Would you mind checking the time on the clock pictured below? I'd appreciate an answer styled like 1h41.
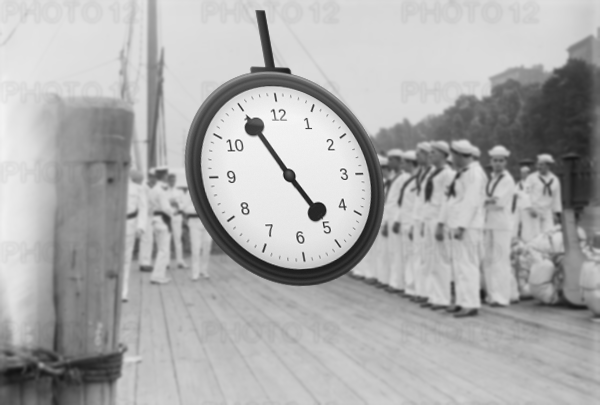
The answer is 4h55
